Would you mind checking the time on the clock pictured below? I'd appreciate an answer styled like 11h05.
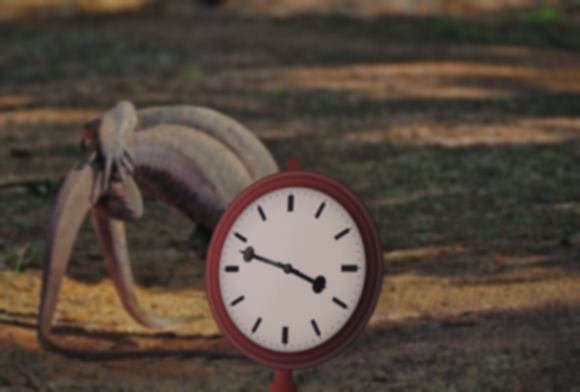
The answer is 3h48
